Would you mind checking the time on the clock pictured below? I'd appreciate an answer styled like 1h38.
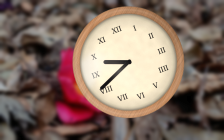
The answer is 9h41
